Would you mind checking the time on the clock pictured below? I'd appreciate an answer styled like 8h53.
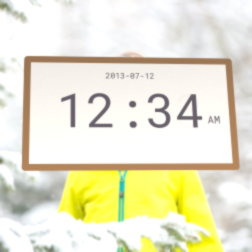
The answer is 12h34
